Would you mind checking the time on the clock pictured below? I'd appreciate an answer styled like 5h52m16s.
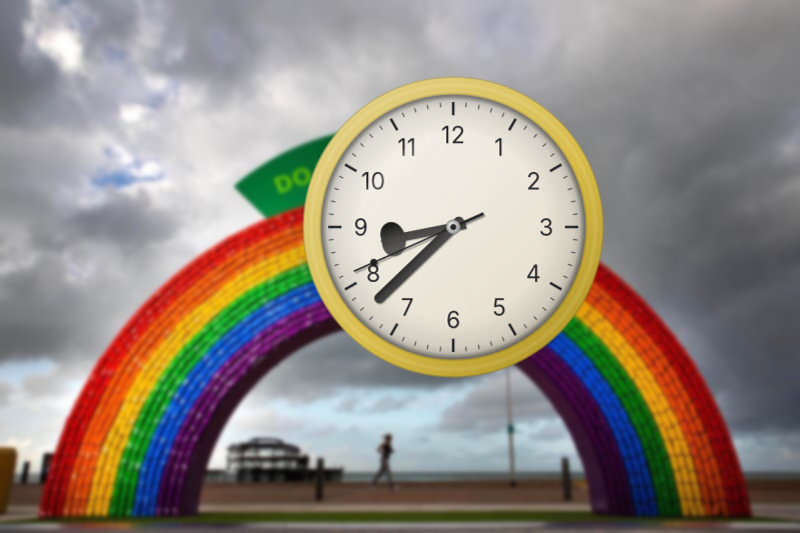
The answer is 8h37m41s
